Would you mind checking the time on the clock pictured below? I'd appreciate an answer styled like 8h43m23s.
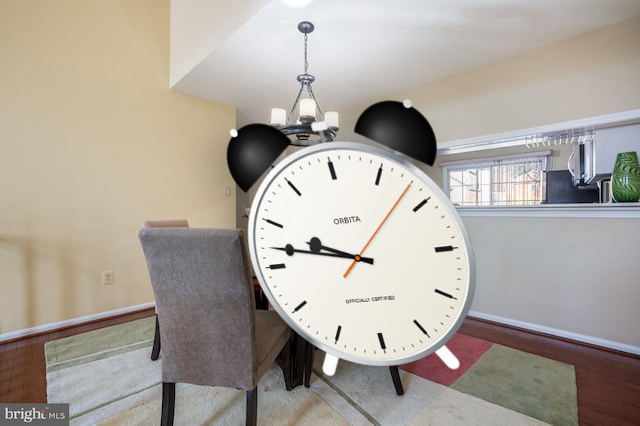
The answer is 9h47m08s
